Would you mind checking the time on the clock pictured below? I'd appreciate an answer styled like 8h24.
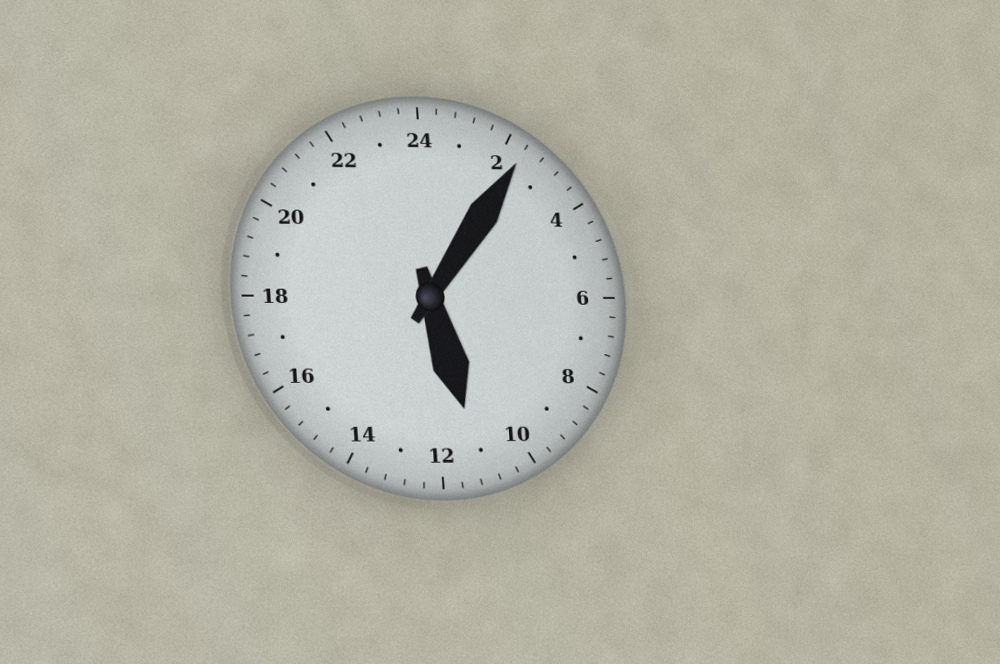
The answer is 11h06
